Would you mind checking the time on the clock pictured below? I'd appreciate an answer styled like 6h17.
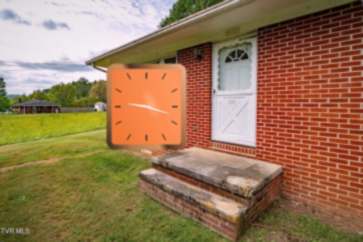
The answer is 9h18
